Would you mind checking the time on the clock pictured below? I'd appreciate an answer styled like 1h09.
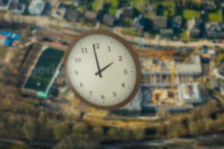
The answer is 1h59
